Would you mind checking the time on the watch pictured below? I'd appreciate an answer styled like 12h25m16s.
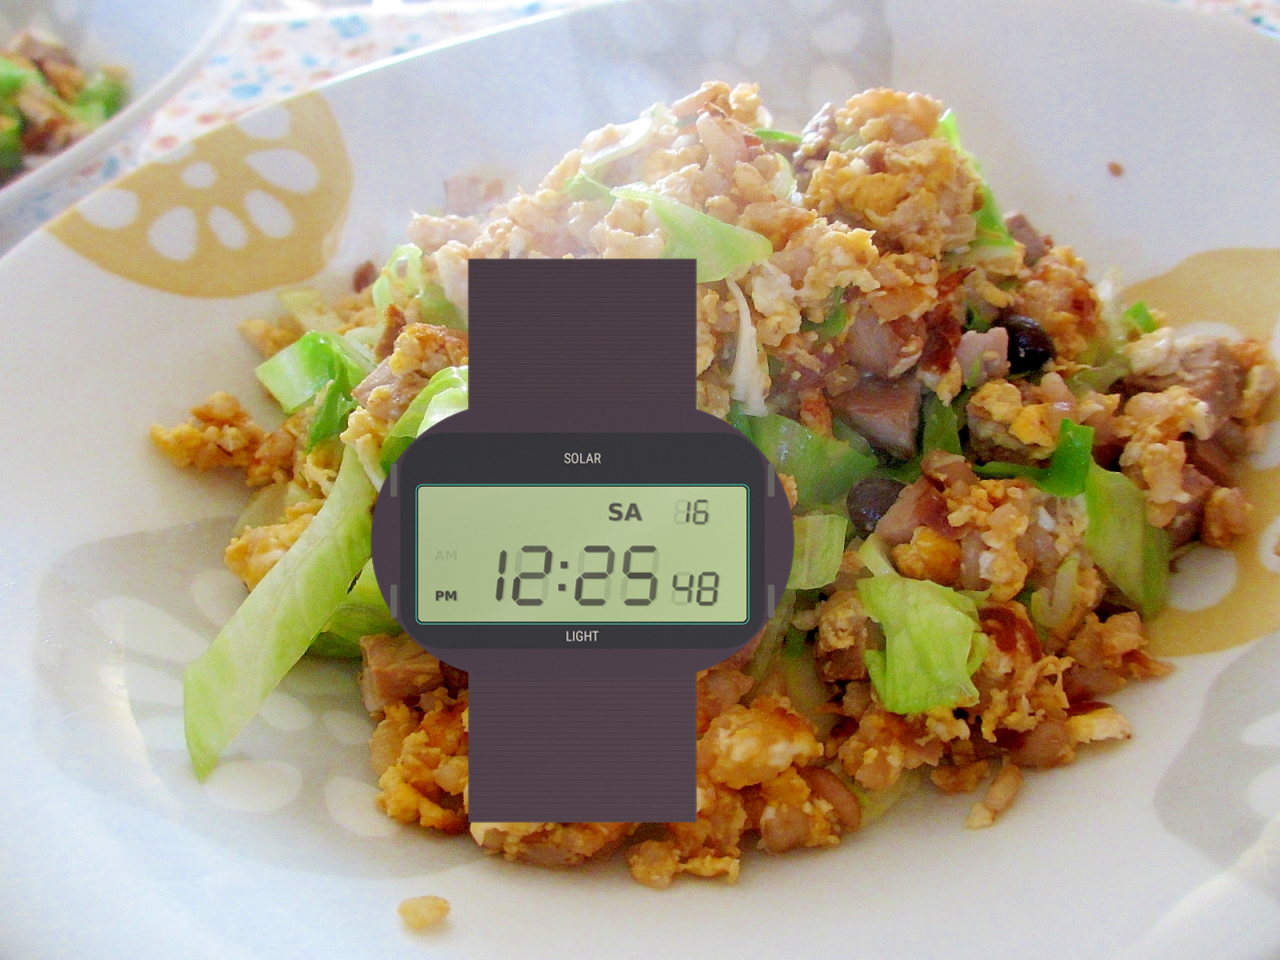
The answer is 12h25m48s
